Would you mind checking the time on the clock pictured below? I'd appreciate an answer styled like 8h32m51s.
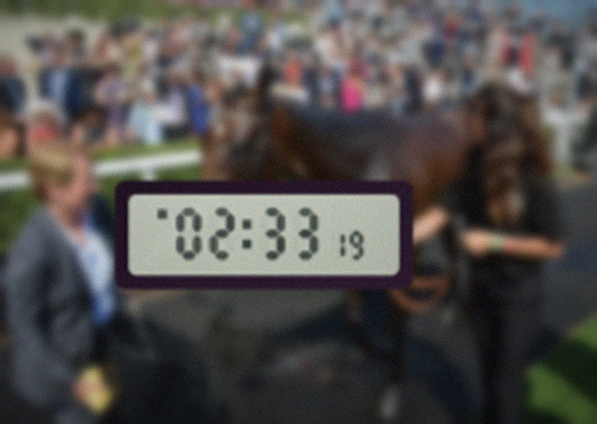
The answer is 2h33m19s
